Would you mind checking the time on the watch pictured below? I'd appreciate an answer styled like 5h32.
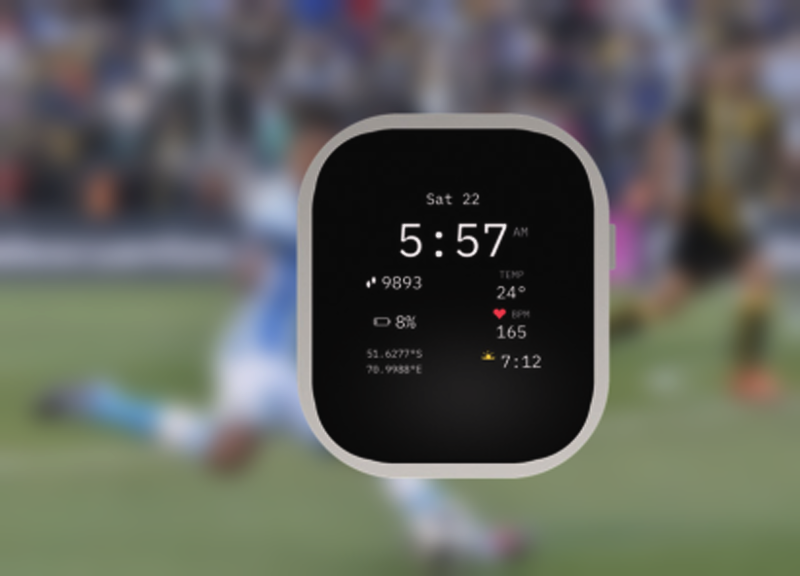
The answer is 5h57
